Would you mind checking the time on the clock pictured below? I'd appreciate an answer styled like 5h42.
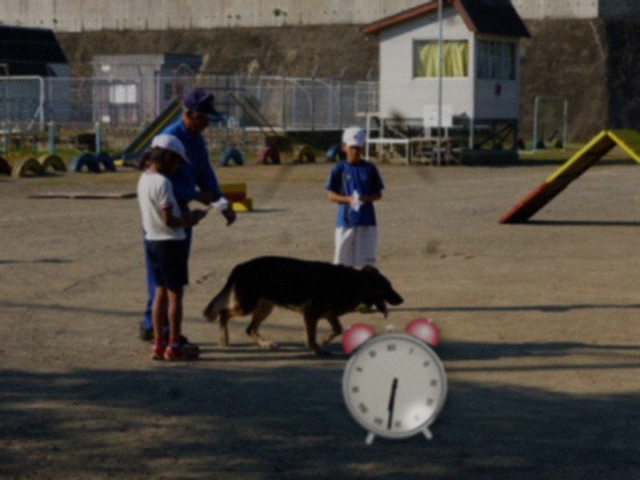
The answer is 6h32
